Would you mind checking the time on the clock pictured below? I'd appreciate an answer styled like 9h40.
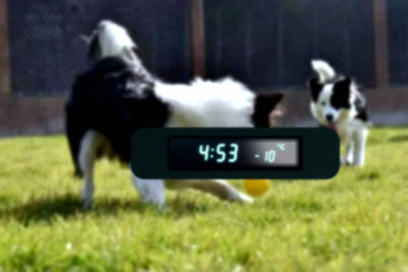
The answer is 4h53
